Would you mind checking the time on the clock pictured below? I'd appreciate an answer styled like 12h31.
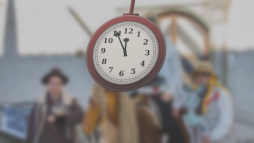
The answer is 11h55
